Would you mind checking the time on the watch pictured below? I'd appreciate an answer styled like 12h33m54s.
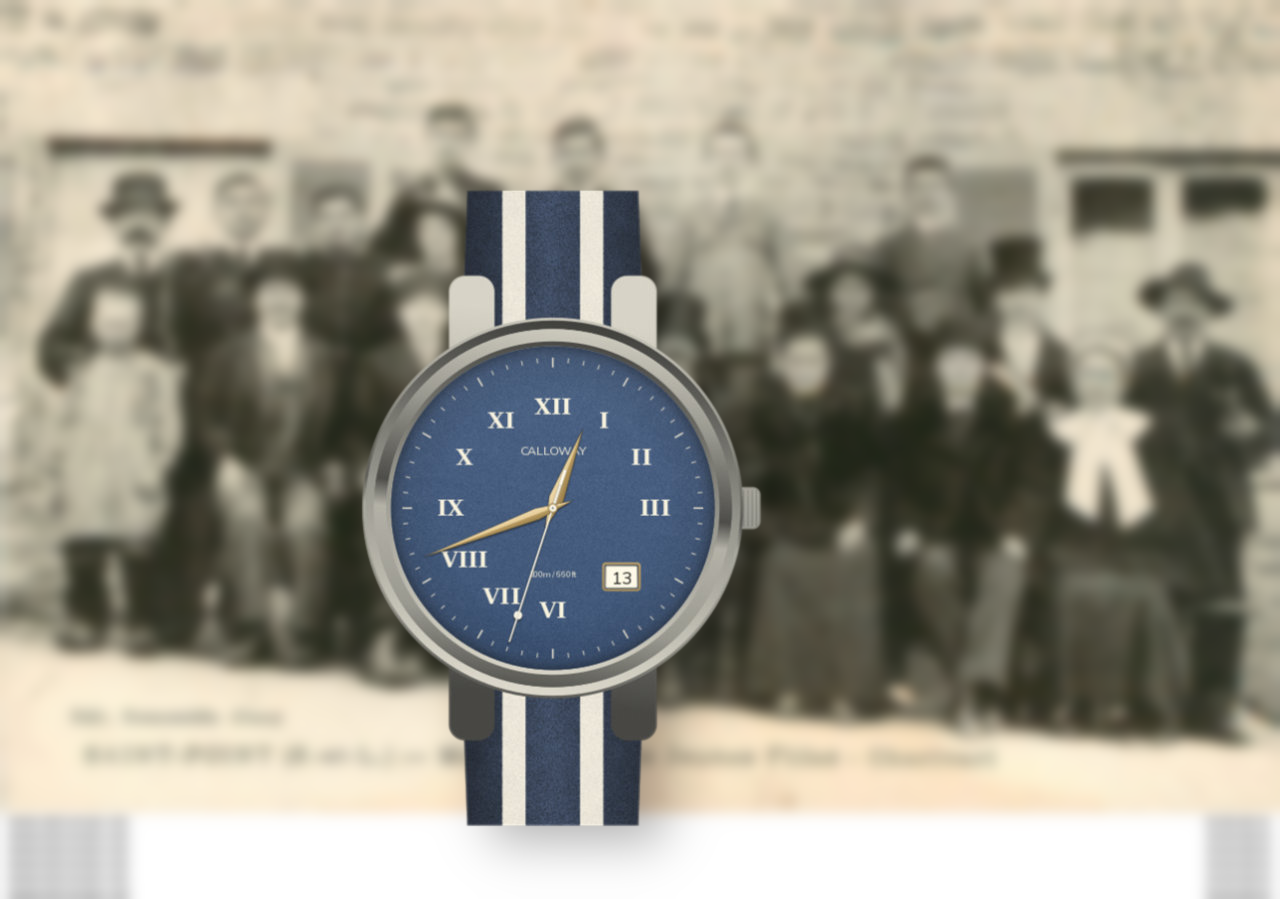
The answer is 12h41m33s
